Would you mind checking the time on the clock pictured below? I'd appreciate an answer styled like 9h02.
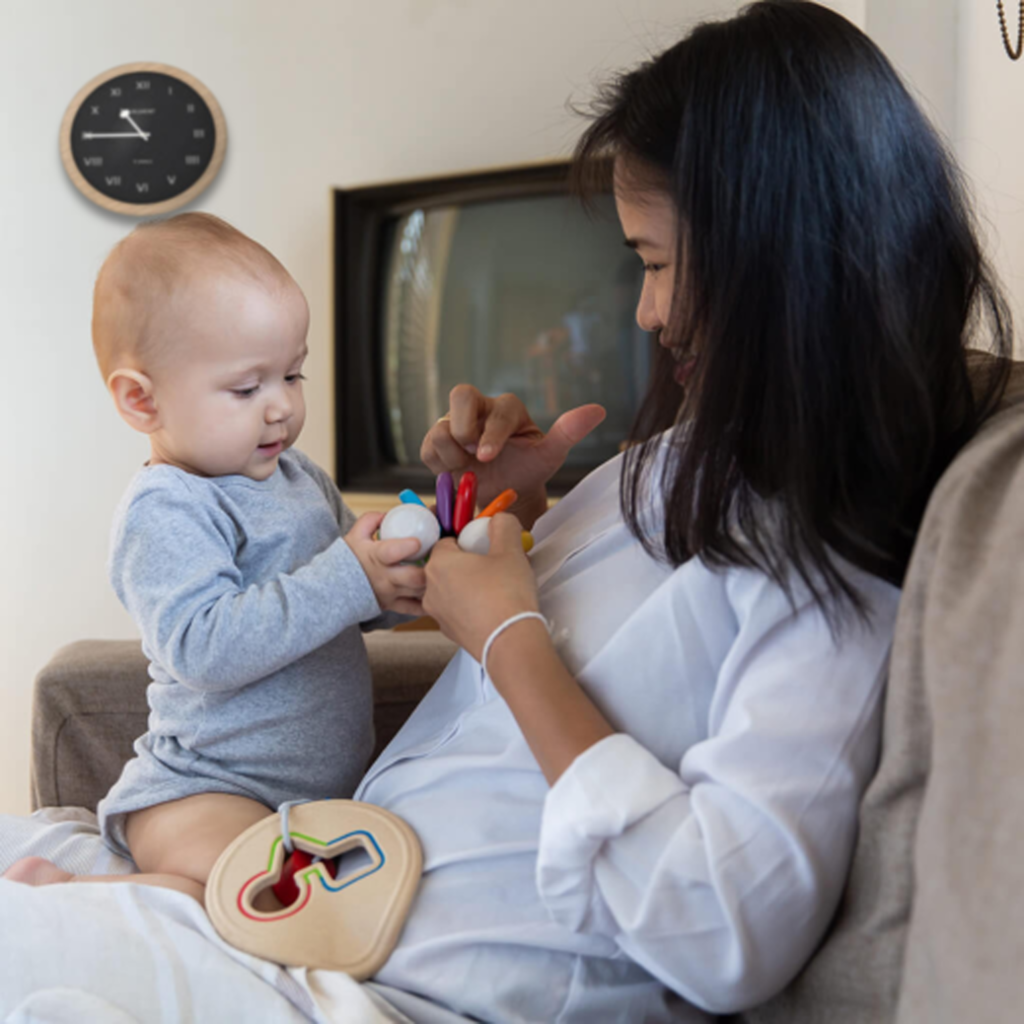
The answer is 10h45
